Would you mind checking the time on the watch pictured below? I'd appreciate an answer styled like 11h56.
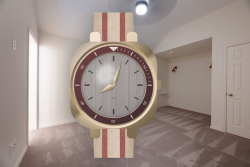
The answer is 8h03
